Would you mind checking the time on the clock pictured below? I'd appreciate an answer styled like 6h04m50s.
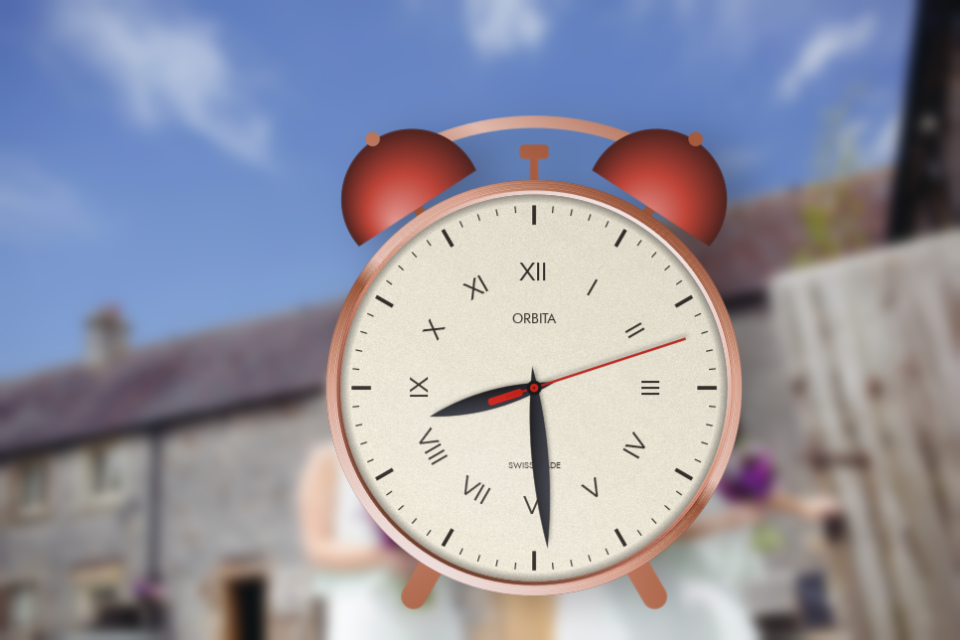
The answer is 8h29m12s
